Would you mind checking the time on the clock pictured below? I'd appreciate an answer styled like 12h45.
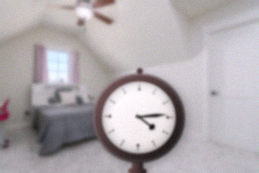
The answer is 4h14
